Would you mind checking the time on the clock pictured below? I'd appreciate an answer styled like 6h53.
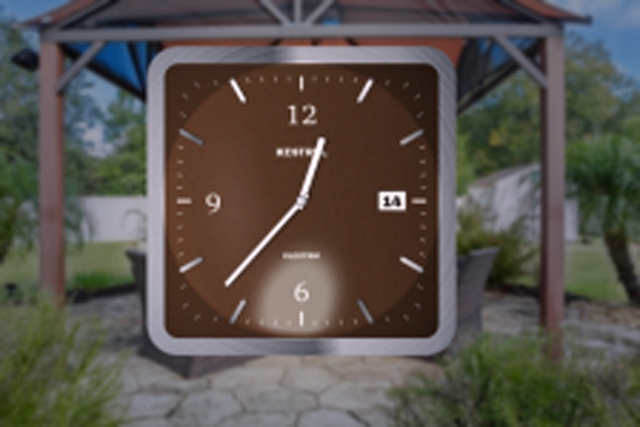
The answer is 12h37
